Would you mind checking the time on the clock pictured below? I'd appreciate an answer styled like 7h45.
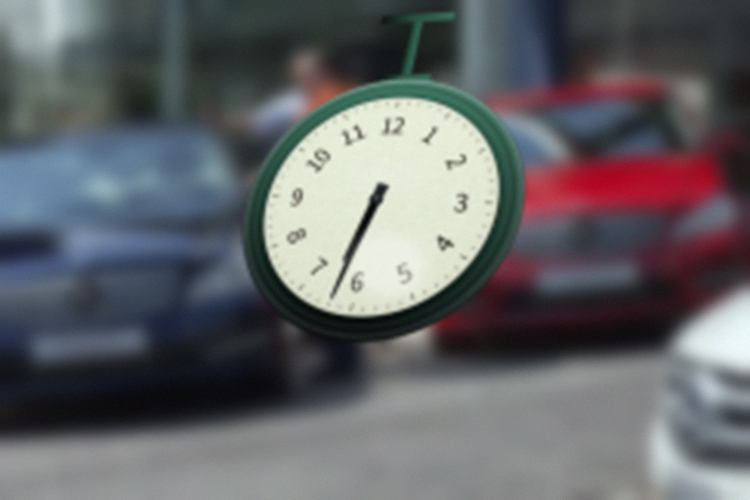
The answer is 6h32
